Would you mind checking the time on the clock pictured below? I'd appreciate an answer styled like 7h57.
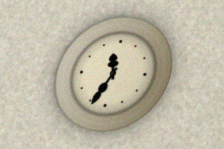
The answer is 11h34
